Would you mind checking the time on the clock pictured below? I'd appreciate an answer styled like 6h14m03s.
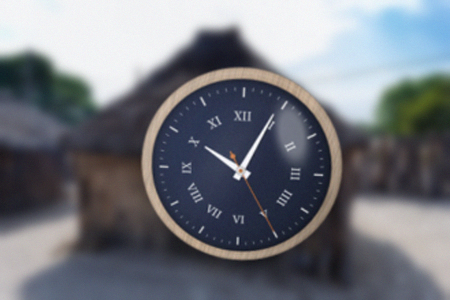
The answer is 10h04m25s
